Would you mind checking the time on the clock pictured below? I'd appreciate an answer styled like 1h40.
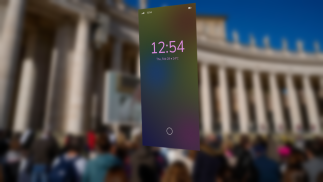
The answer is 12h54
